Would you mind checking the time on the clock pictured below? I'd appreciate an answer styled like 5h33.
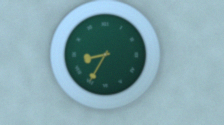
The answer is 8h35
